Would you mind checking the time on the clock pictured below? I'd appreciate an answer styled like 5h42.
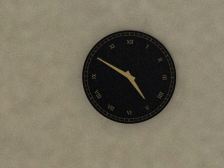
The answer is 4h50
